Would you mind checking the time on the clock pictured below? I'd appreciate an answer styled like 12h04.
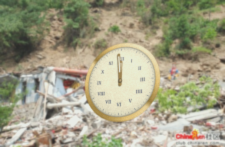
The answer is 11h59
